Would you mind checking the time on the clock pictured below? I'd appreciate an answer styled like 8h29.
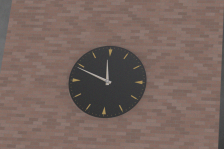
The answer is 11h49
